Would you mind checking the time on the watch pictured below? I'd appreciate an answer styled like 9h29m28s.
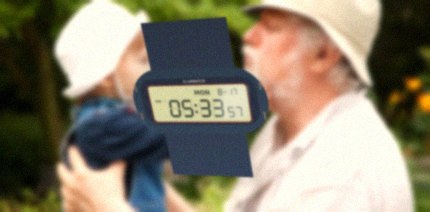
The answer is 5h33m57s
